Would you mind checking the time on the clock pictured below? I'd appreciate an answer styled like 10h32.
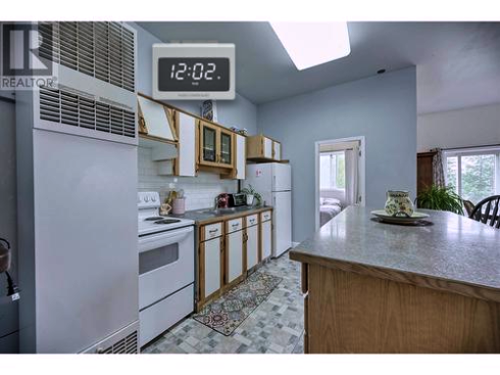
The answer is 12h02
